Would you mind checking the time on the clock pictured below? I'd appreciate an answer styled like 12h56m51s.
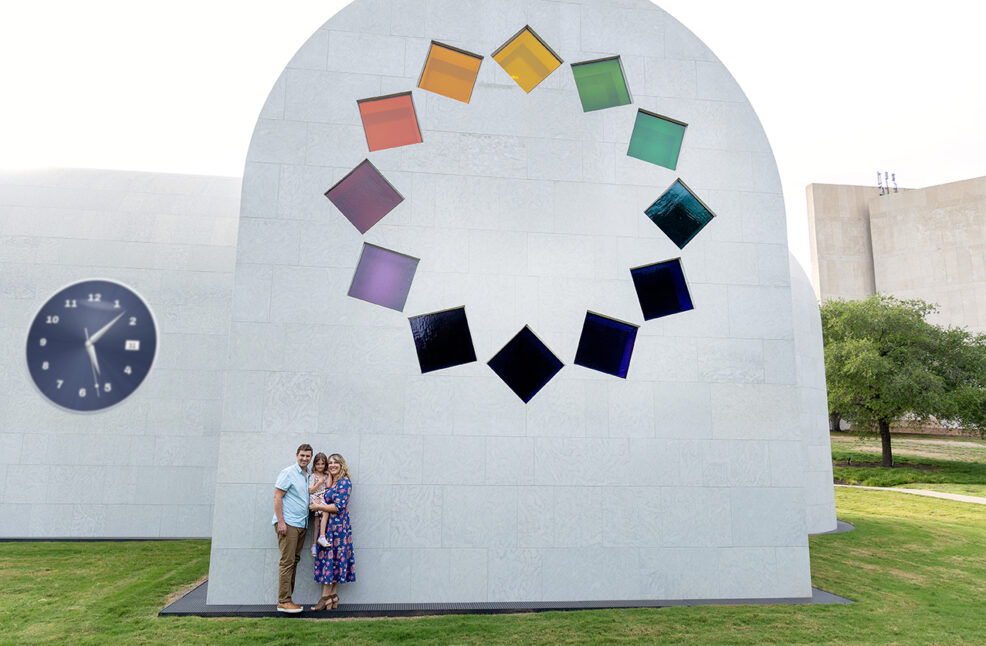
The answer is 5h07m27s
